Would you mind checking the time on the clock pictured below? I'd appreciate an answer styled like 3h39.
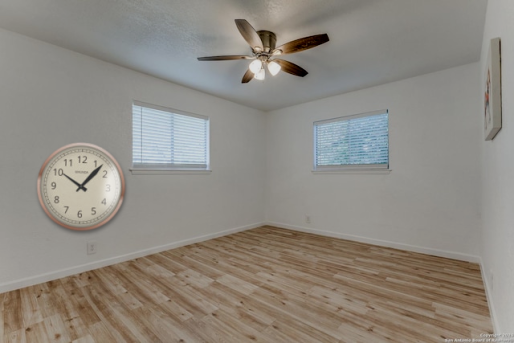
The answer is 10h07
